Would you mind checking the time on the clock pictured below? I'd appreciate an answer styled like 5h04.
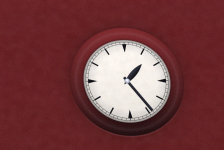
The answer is 1h24
